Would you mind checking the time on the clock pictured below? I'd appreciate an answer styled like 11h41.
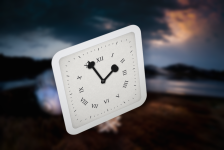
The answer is 1h56
